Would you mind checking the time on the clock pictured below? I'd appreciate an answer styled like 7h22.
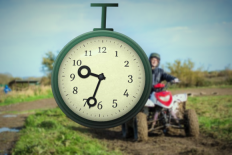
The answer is 9h33
